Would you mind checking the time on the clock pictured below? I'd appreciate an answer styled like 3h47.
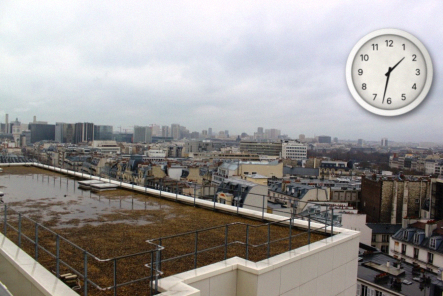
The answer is 1h32
